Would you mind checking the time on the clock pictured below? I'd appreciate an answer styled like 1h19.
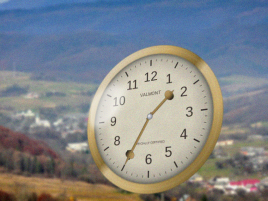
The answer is 1h35
